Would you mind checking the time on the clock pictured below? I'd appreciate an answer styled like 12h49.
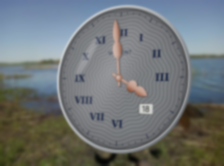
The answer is 3h59
